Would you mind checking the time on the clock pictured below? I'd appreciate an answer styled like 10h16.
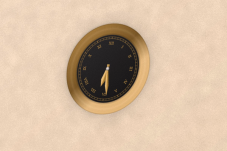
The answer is 6h29
